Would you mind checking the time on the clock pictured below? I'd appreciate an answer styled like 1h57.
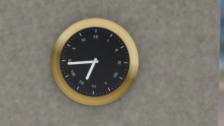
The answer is 6h44
